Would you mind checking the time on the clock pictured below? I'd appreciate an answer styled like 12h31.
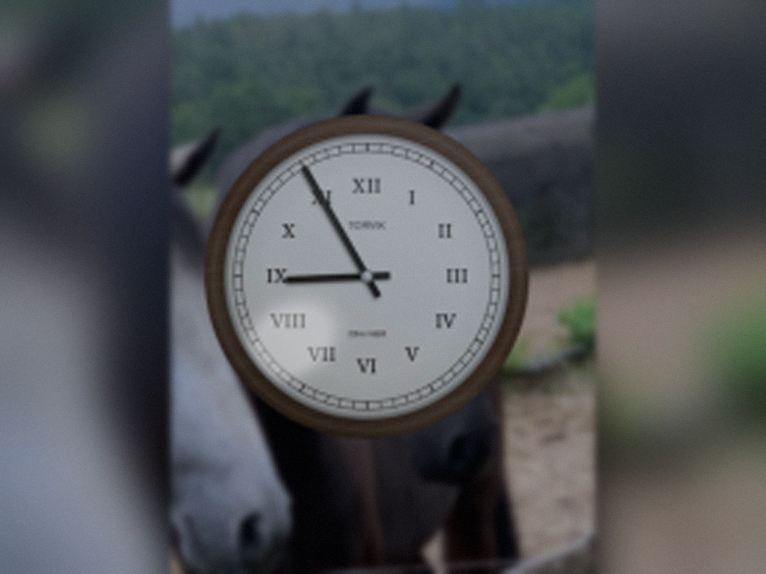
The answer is 8h55
